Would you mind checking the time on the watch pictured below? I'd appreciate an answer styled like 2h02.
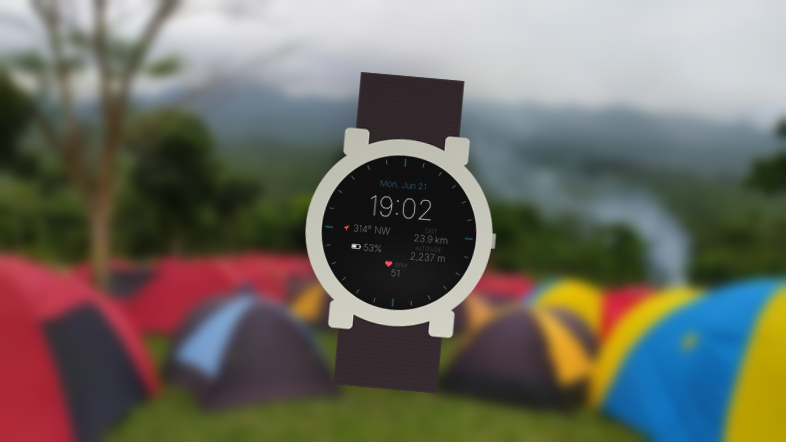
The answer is 19h02
